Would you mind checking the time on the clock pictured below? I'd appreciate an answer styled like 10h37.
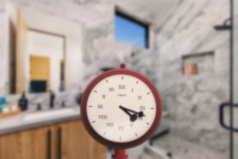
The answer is 4h18
